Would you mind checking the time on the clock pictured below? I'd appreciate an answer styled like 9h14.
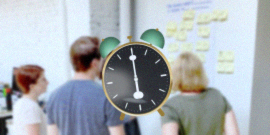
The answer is 6h00
